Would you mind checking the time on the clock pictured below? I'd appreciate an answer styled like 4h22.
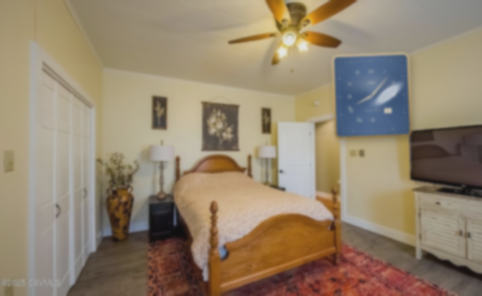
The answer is 8h07
